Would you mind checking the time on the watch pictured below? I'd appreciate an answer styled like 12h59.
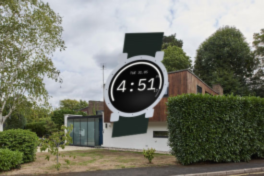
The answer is 4h51
